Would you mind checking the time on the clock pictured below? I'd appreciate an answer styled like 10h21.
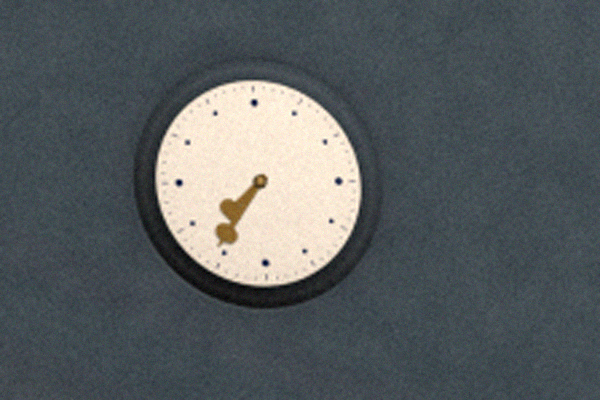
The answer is 7h36
